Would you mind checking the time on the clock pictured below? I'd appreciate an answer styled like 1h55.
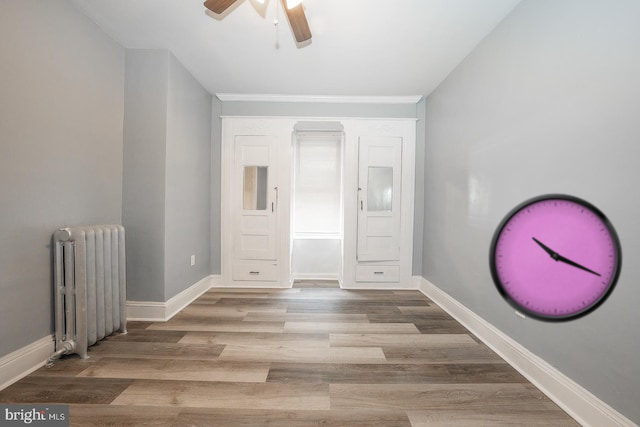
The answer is 10h19
